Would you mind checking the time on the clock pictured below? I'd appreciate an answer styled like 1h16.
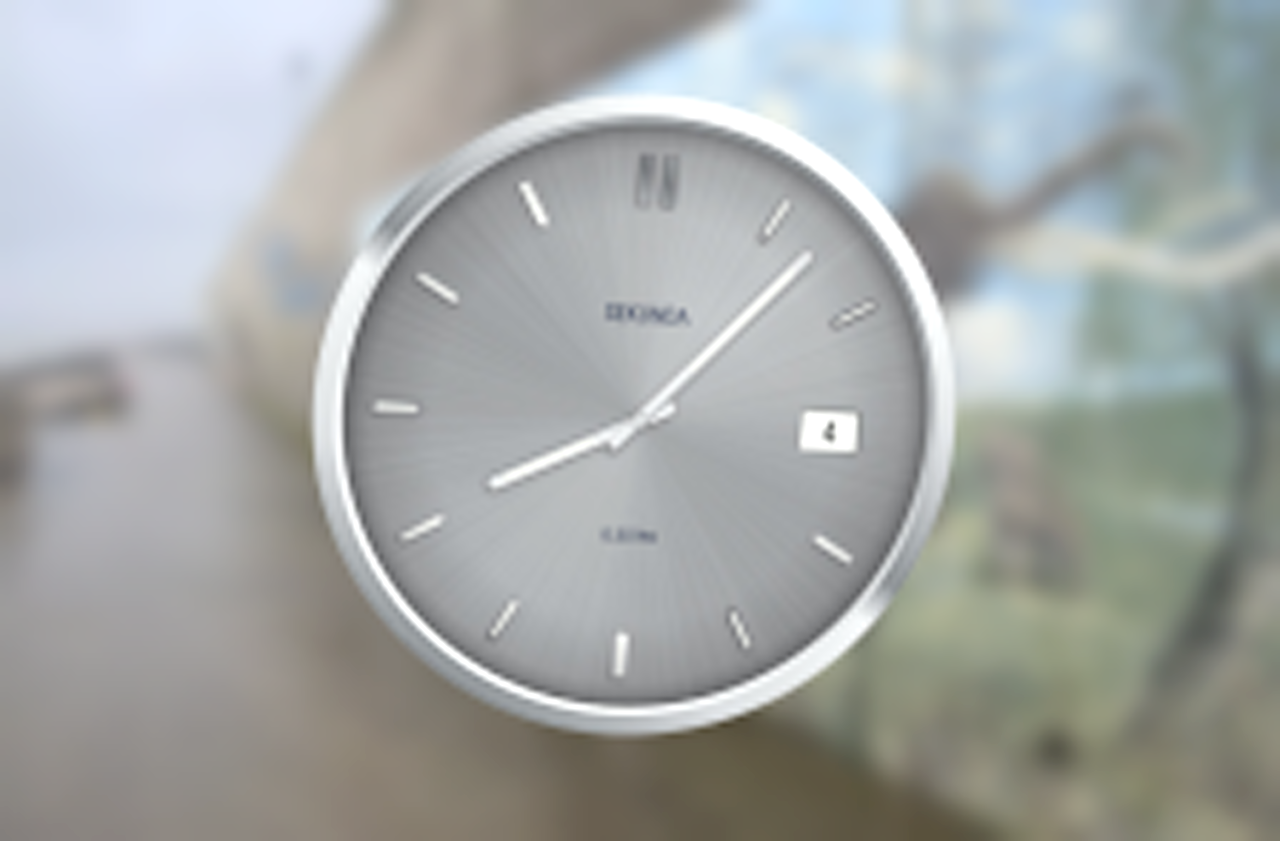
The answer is 8h07
